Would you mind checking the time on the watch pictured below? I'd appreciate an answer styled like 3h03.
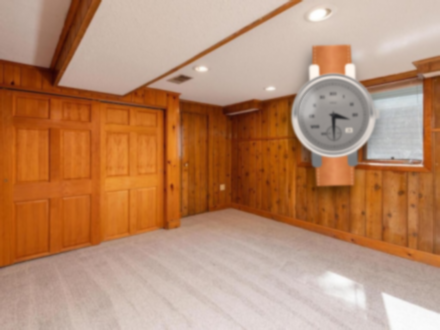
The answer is 3h30
